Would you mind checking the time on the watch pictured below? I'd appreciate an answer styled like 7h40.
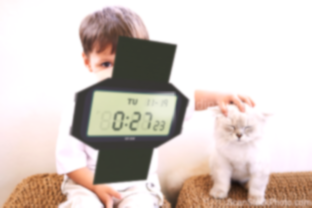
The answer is 0h27
